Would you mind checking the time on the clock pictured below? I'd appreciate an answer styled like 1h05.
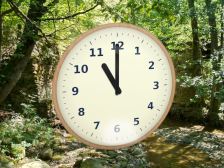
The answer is 11h00
